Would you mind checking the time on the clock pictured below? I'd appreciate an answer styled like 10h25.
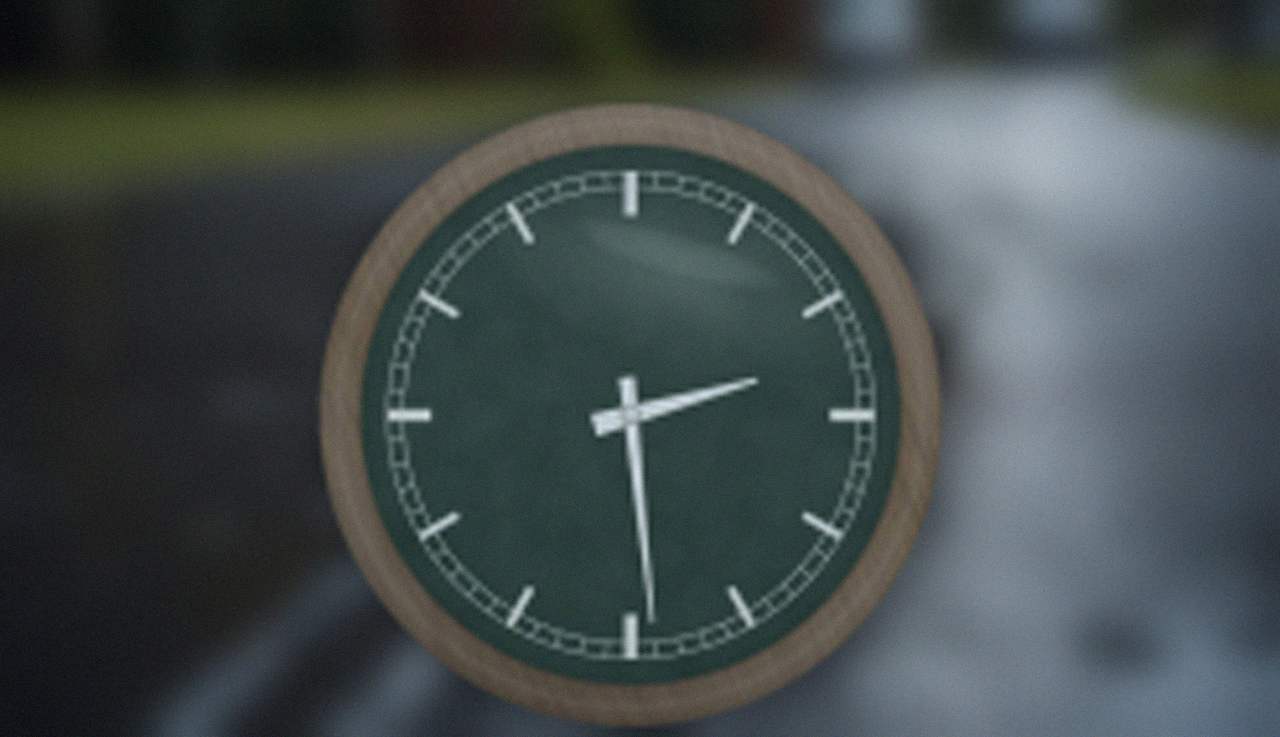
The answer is 2h29
